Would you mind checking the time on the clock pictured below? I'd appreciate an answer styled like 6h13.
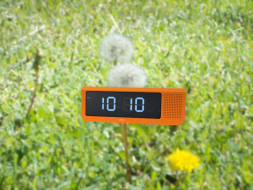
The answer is 10h10
